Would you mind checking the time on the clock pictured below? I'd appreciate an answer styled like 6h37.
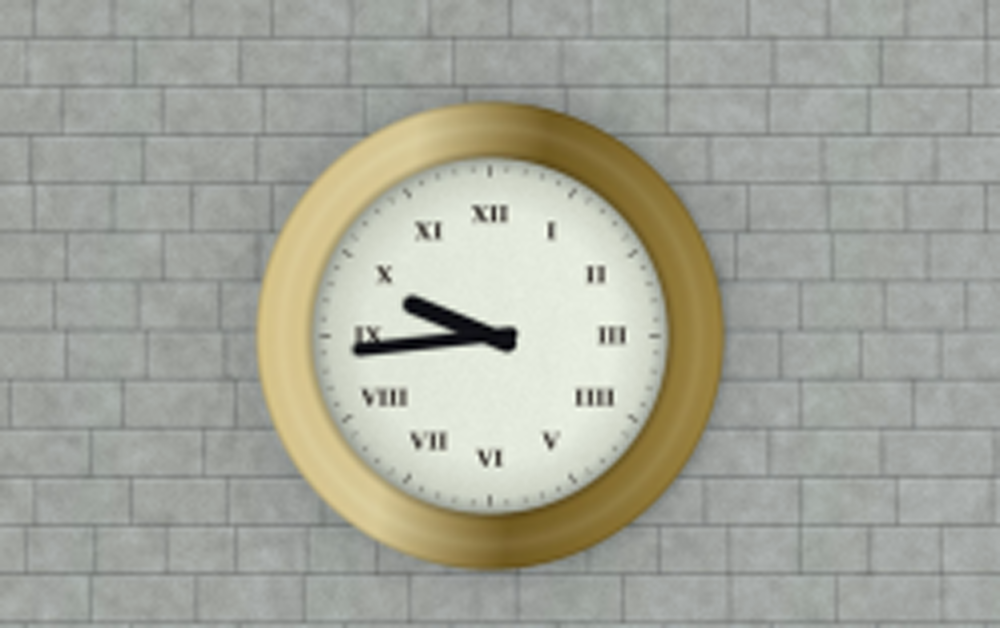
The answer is 9h44
